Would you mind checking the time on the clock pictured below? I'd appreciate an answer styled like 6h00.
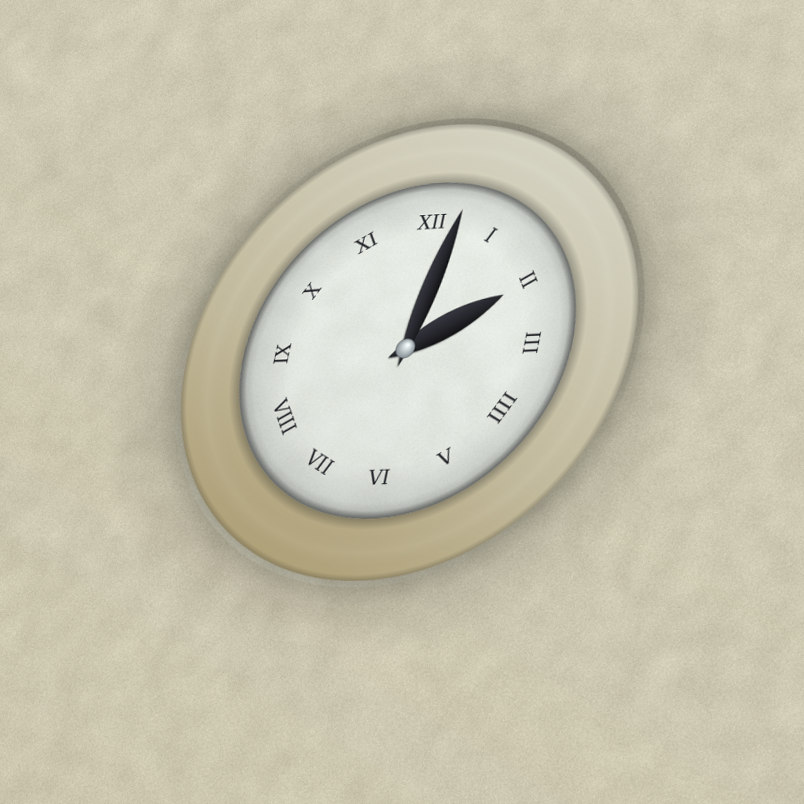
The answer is 2h02
